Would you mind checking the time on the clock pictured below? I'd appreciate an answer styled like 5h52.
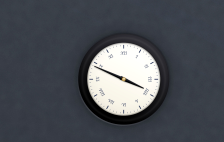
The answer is 3h49
